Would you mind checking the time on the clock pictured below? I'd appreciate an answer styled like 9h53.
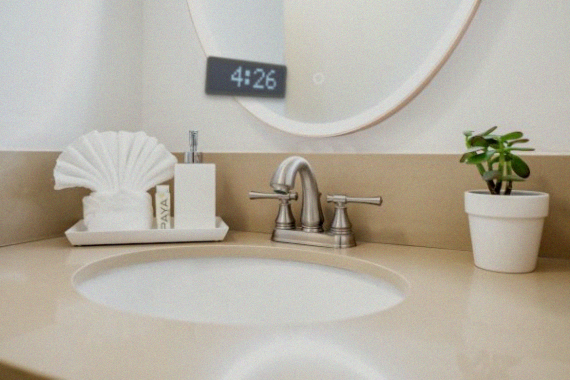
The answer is 4h26
